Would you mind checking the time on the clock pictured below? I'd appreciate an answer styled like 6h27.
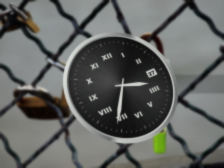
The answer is 3h36
